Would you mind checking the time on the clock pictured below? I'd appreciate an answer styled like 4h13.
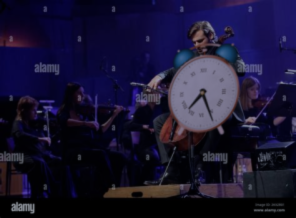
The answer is 7h26
